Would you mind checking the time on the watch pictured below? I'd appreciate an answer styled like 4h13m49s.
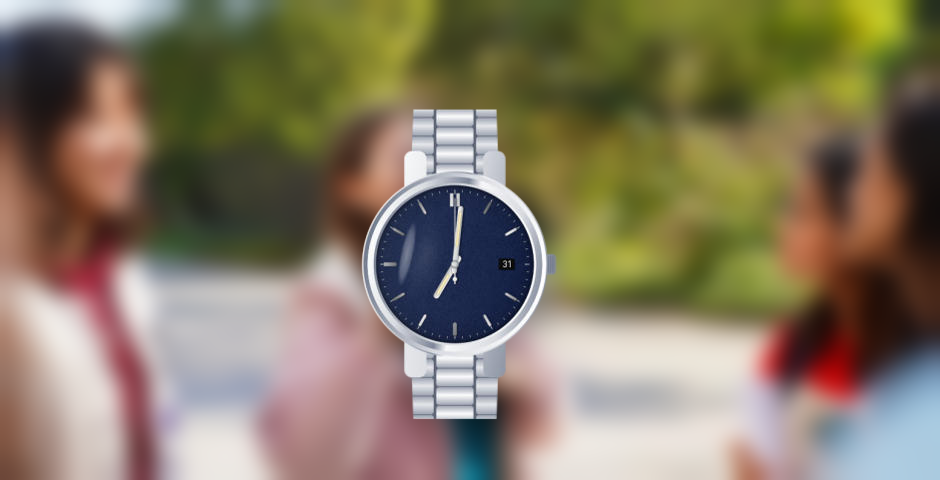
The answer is 7h01m00s
